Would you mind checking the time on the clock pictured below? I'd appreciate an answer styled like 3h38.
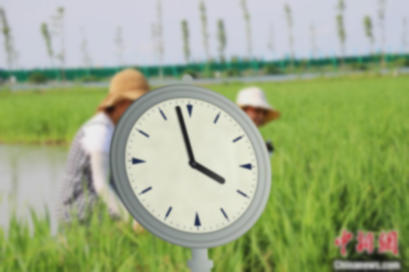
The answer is 3h58
